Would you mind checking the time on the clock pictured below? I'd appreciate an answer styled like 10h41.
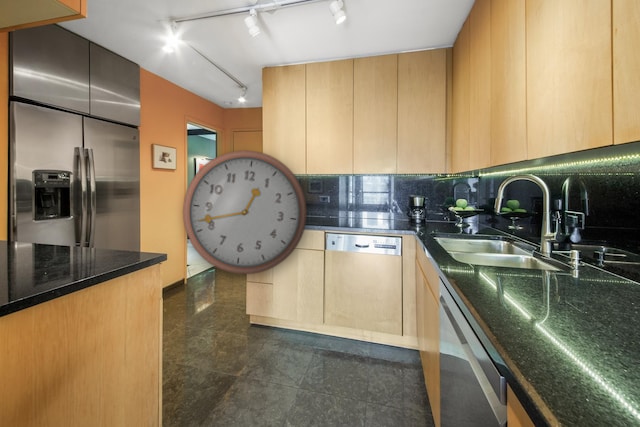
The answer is 12h42
